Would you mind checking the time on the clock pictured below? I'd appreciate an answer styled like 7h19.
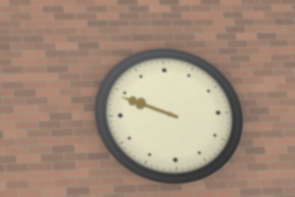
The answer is 9h49
